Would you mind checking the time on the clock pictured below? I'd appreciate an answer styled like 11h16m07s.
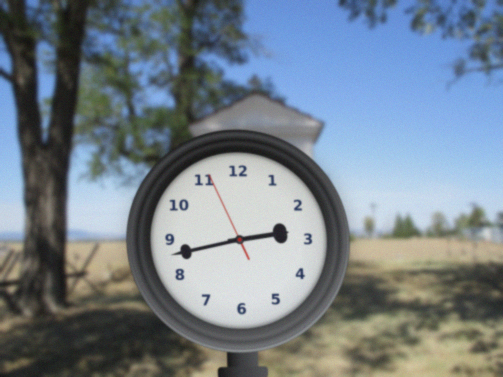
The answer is 2h42m56s
